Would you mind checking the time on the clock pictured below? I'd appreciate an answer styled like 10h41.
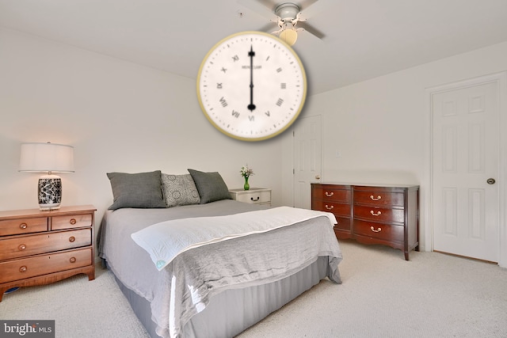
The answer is 6h00
